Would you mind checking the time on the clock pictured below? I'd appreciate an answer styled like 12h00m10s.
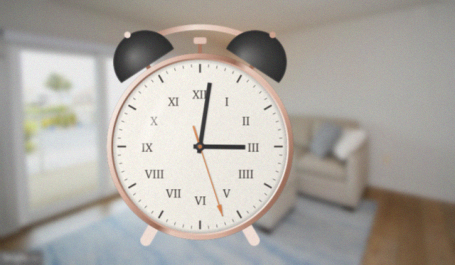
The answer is 3h01m27s
